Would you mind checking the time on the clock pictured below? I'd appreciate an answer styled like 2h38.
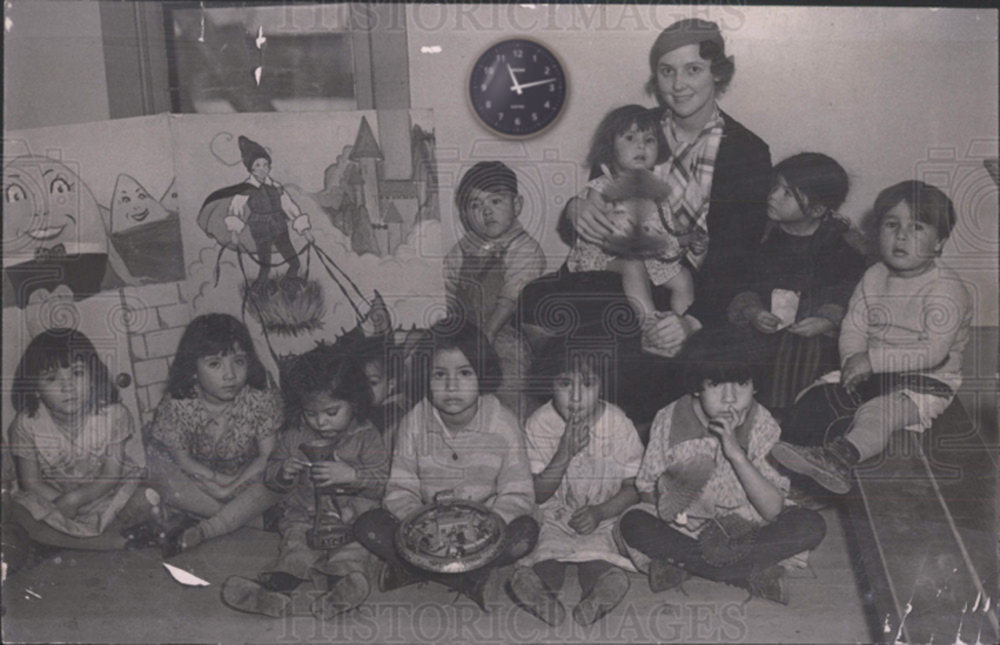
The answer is 11h13
